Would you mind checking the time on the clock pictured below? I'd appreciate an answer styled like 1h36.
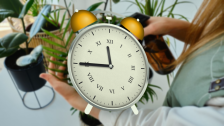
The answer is 11h45
